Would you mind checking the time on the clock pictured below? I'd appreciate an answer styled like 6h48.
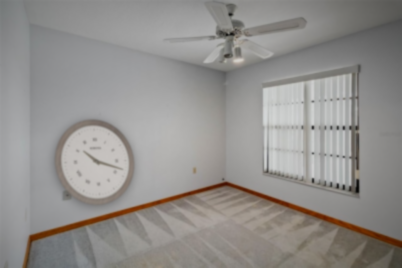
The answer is 10h18
